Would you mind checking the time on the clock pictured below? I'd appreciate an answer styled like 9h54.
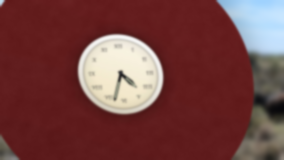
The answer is 4h33
